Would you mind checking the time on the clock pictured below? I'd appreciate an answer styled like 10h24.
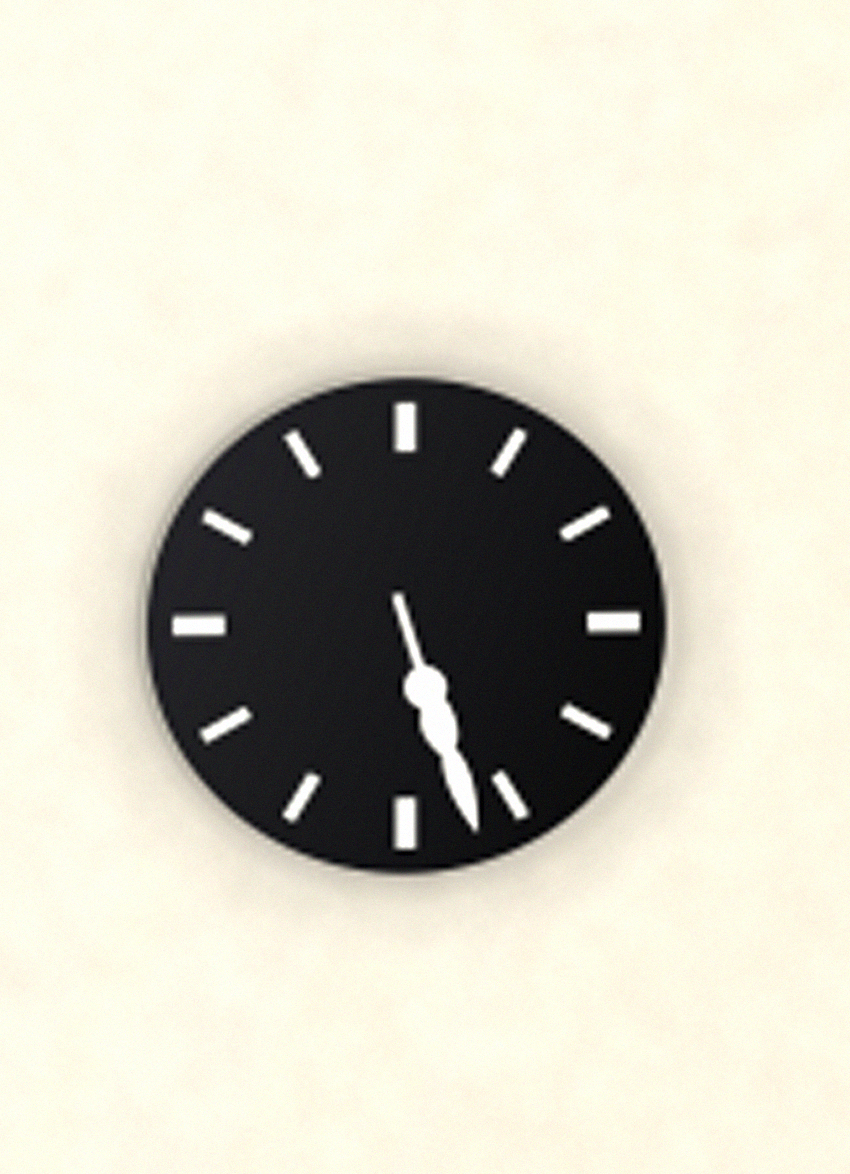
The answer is 5h27
